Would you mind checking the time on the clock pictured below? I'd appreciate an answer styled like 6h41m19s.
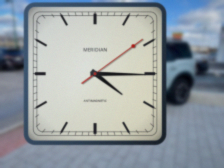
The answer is 4h15m09s
